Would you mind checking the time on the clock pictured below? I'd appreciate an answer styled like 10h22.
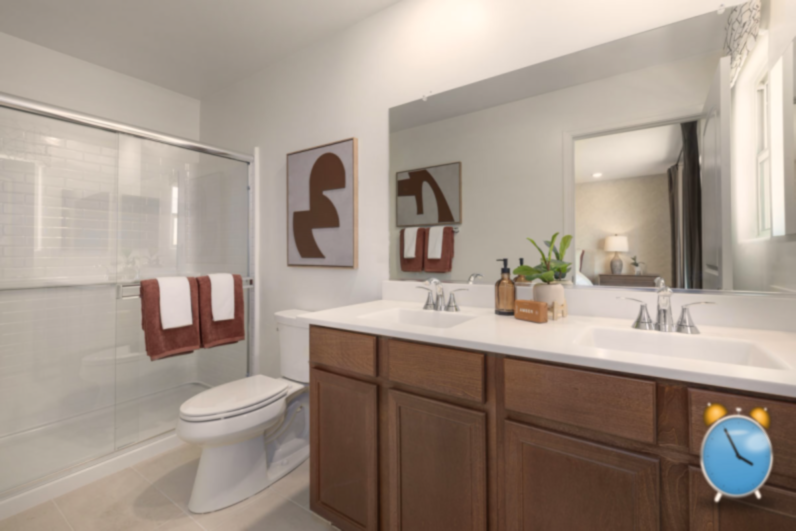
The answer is 3h55
